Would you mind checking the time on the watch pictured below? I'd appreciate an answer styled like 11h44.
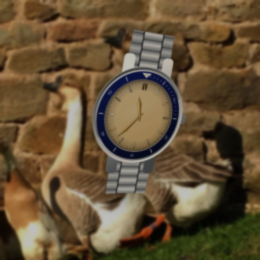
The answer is 11h37
